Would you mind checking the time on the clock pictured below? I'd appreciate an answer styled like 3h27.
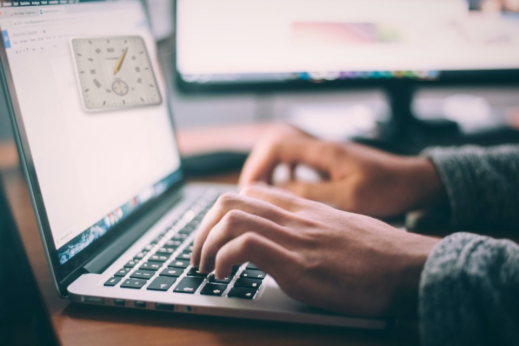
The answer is 1h06
